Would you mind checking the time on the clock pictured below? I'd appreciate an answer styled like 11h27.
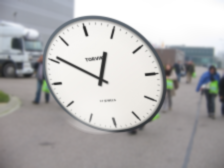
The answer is 12h51
